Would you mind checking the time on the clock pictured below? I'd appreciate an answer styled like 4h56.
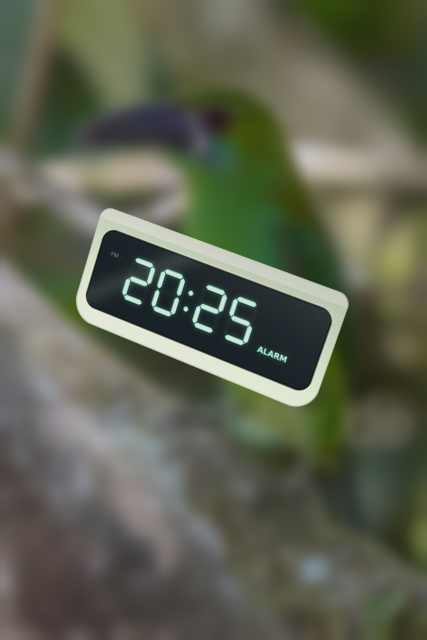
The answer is 20h25
